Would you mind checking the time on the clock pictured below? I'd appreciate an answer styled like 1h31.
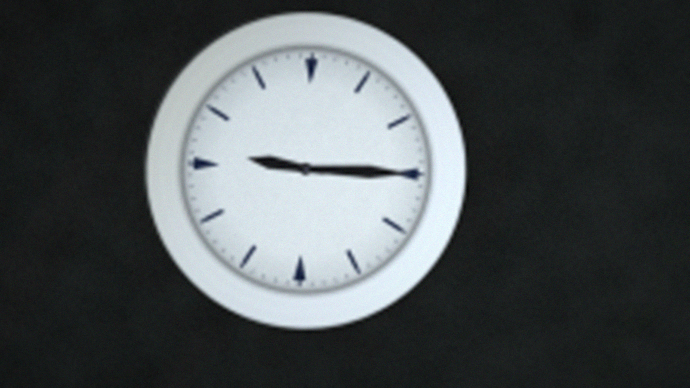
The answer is 9h15
